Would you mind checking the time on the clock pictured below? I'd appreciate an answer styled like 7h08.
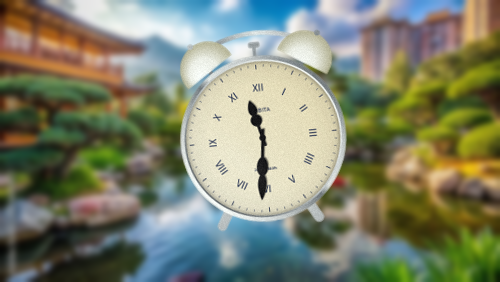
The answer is 11h31
